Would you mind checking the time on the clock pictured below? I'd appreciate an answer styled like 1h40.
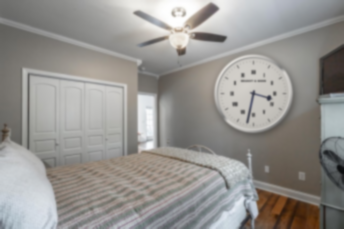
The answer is 3h32
